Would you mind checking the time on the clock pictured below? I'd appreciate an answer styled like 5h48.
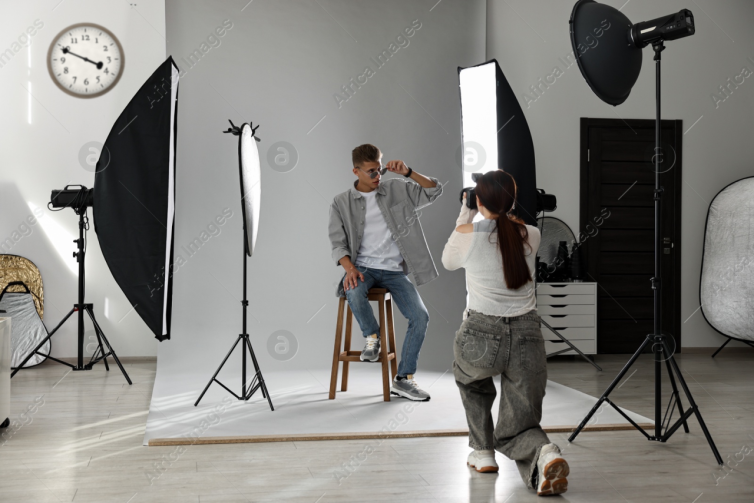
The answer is 3h49
